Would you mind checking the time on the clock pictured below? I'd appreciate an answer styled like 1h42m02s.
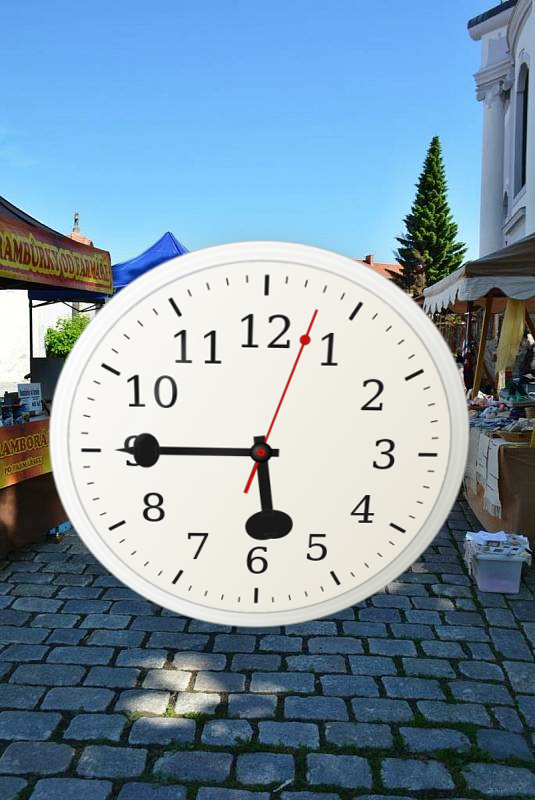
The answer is 5h45m03s
